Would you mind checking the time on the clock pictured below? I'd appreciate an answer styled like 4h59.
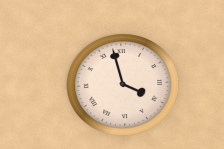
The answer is 3h58
